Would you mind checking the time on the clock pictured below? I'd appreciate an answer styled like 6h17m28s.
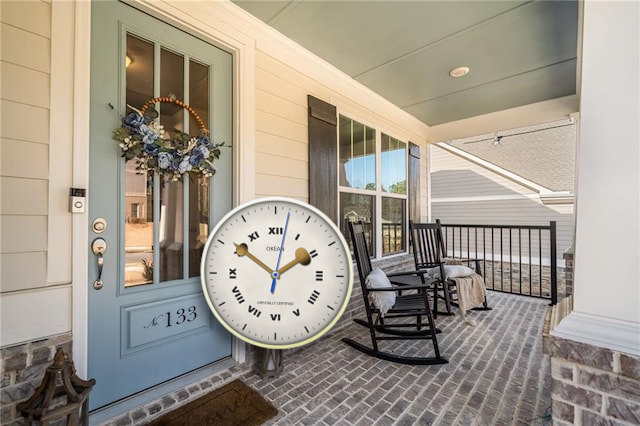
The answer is 1h51m02s
